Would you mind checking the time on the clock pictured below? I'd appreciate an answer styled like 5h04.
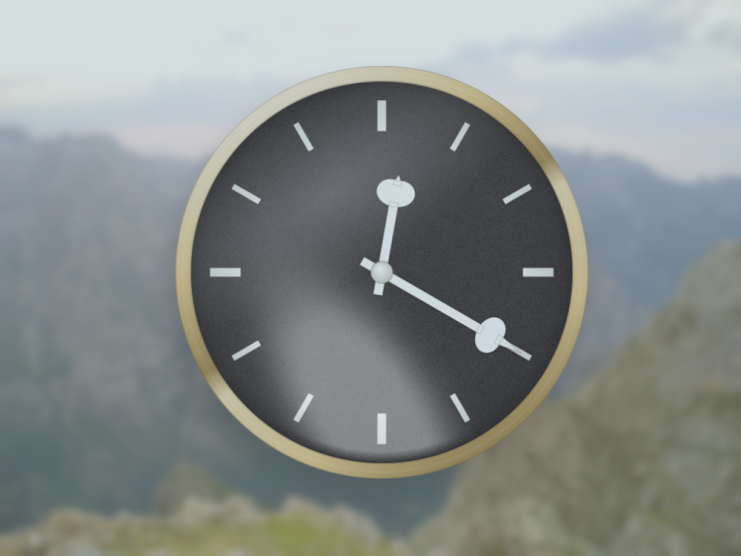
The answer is 12h20
